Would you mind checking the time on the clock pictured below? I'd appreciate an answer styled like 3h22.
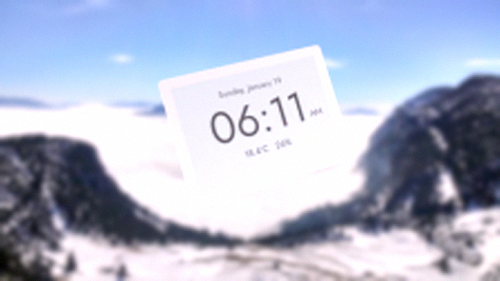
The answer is 6h11
